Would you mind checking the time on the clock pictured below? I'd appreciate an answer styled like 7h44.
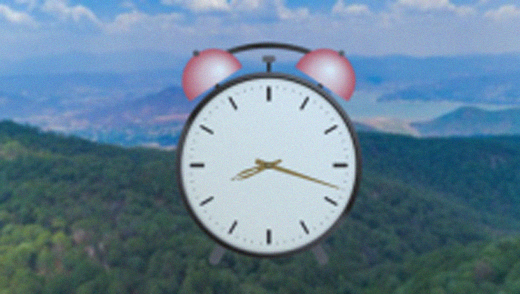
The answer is 8h18
